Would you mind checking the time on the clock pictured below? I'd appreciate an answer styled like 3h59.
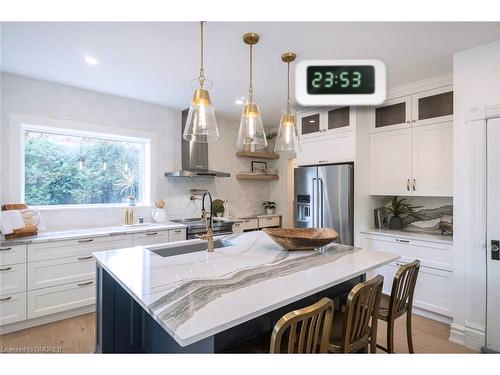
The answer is 23h53
